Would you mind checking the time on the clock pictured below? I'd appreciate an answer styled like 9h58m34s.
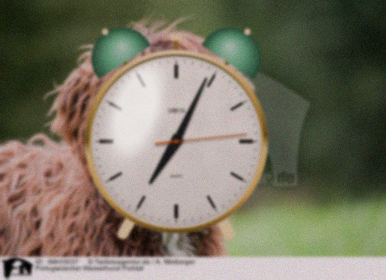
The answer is 7h04m14s
